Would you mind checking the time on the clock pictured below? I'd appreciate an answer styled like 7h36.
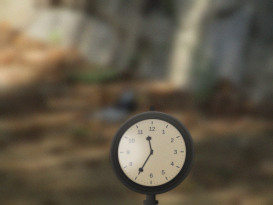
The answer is 11h35
